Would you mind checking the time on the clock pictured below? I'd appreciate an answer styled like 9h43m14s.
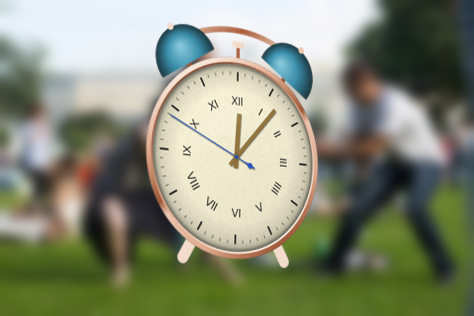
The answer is 12h06m49s
